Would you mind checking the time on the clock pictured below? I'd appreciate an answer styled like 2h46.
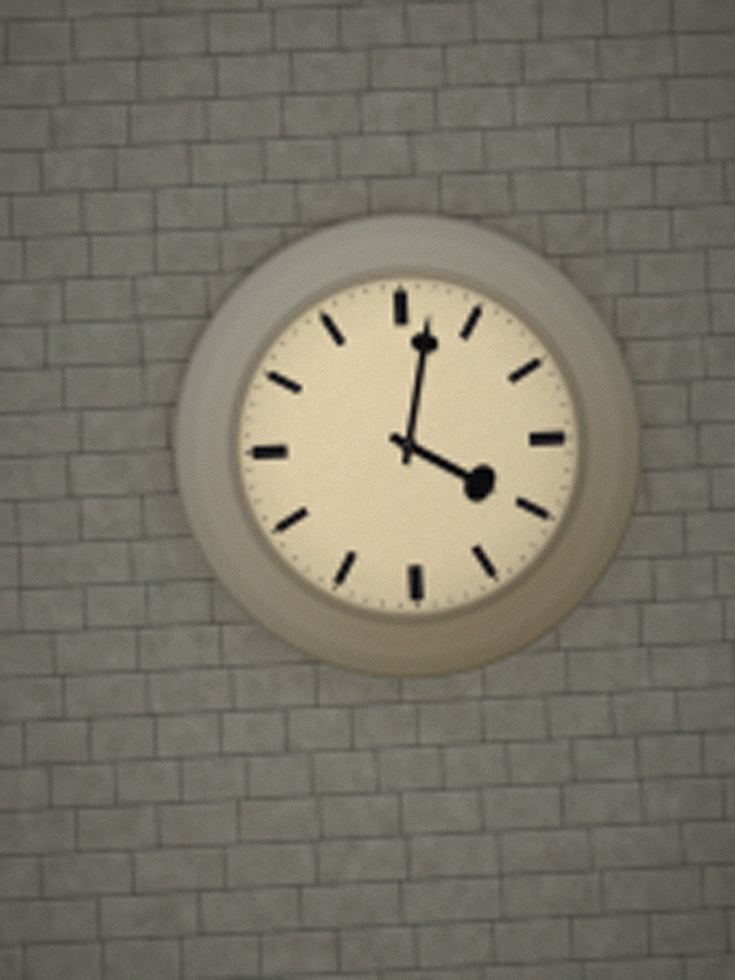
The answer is 4h02
